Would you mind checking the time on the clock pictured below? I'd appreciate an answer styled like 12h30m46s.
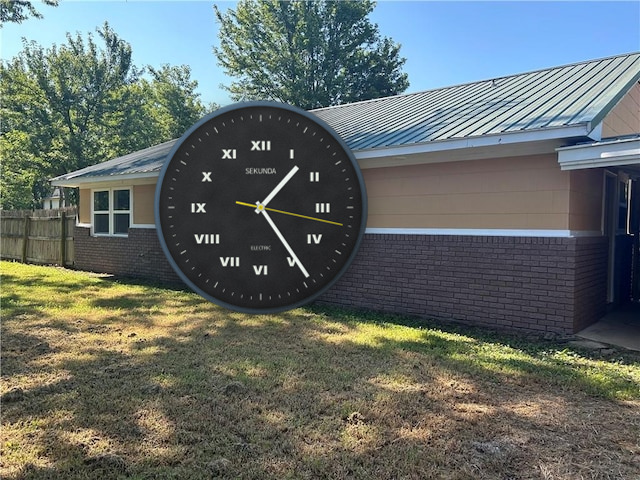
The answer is 1h24m17s
